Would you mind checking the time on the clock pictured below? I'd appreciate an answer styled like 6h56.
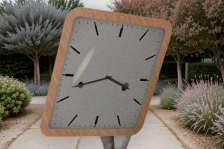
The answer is 3h42
